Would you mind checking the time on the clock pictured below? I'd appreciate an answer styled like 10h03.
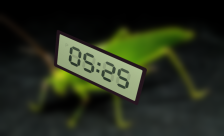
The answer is 5h25
